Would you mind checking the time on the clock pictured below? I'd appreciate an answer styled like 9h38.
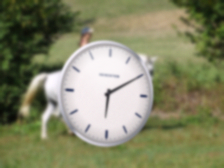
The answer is 6h10
